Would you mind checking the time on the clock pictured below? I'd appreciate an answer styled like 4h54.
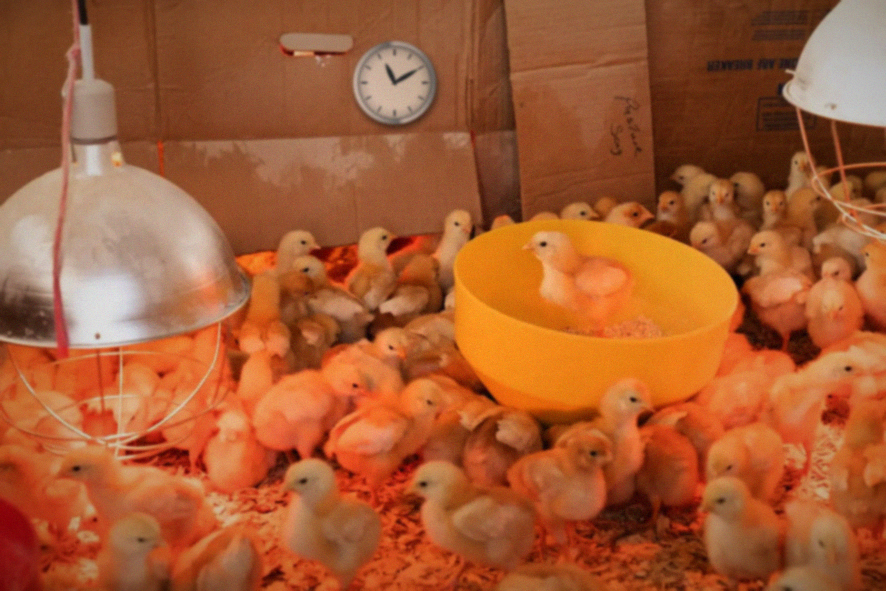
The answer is 11h10
